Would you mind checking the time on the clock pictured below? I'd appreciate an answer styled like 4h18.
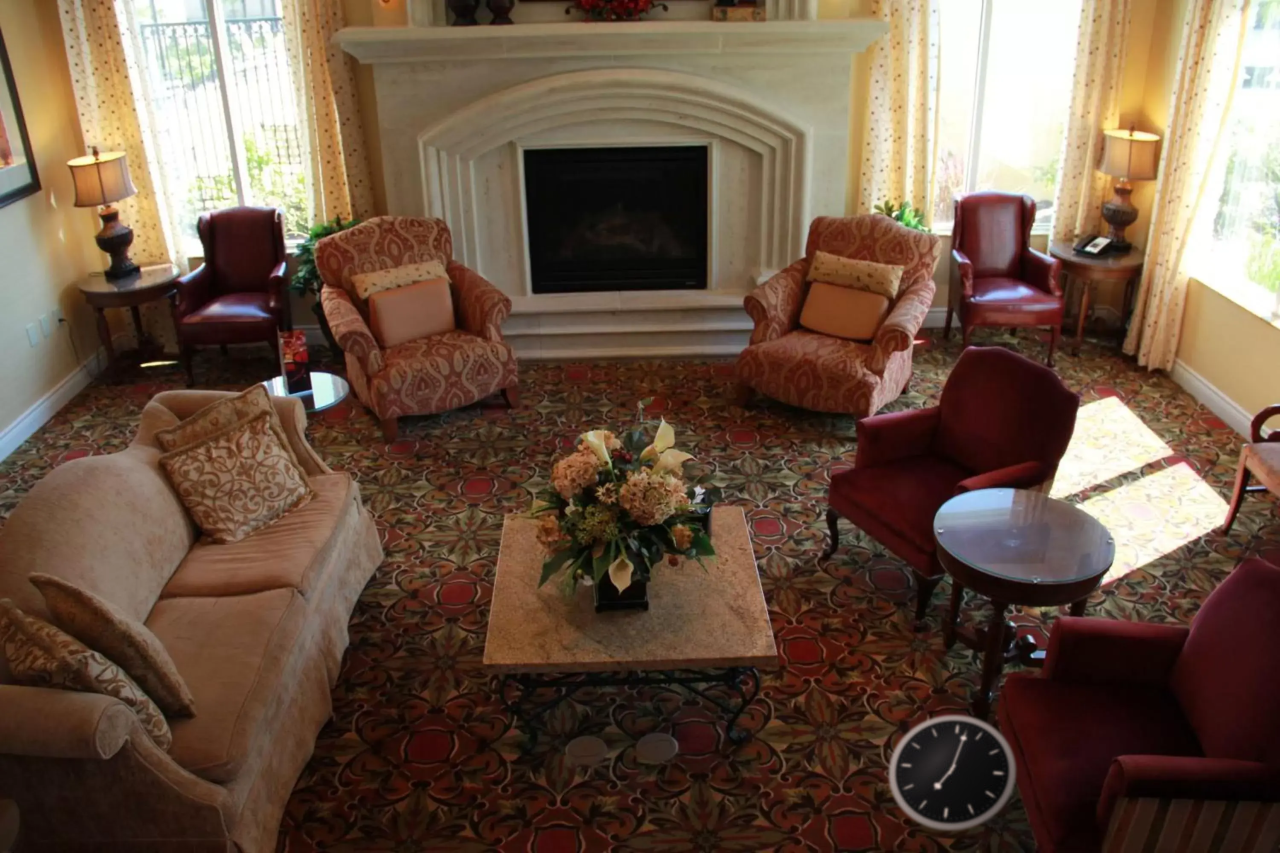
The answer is 7h02
